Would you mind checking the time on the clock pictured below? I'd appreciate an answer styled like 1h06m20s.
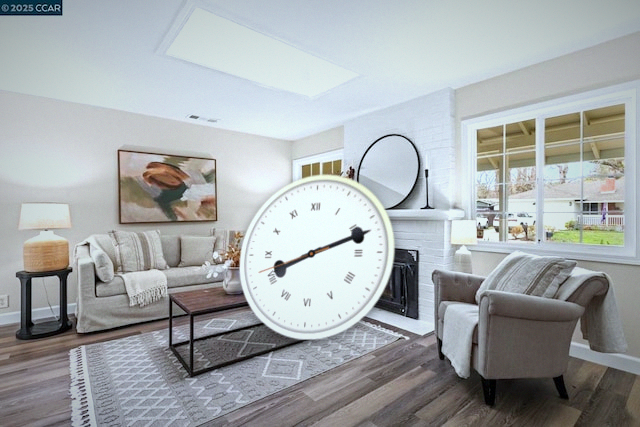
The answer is 8h11m42s
